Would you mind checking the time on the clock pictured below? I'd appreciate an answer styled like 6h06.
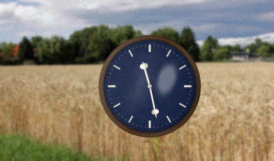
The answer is 11h28
